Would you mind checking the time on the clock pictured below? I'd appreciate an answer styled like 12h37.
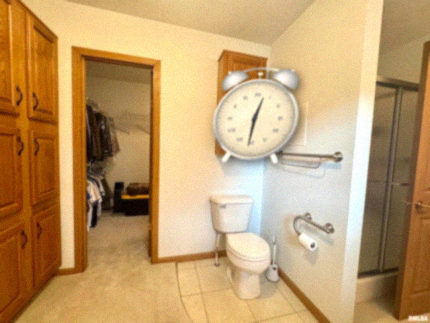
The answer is 12h31
